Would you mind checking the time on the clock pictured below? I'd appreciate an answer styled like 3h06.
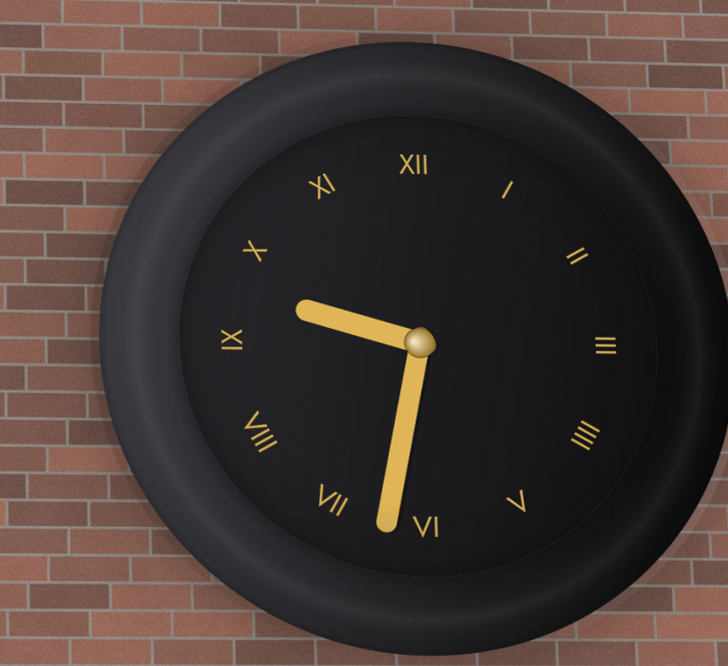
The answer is 9h32
